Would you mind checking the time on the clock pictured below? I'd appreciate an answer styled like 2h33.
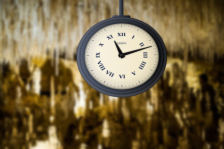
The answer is 11h12
